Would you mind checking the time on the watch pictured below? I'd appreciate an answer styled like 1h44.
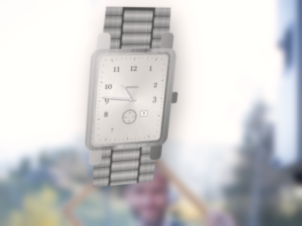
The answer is 10h46
